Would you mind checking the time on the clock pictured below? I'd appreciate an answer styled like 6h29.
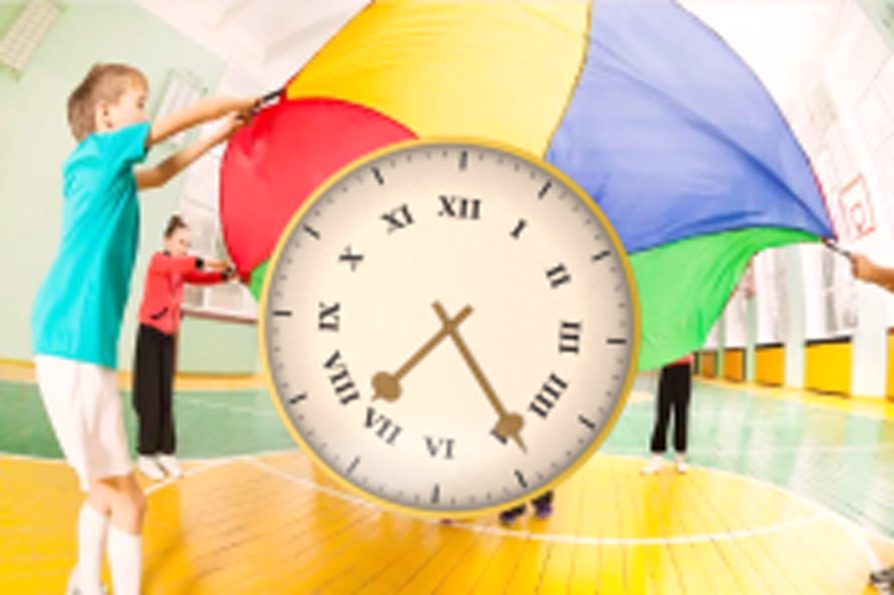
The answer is 7h24
